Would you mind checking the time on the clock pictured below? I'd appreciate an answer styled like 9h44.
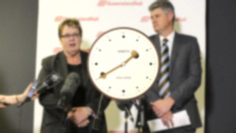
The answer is 1h40
